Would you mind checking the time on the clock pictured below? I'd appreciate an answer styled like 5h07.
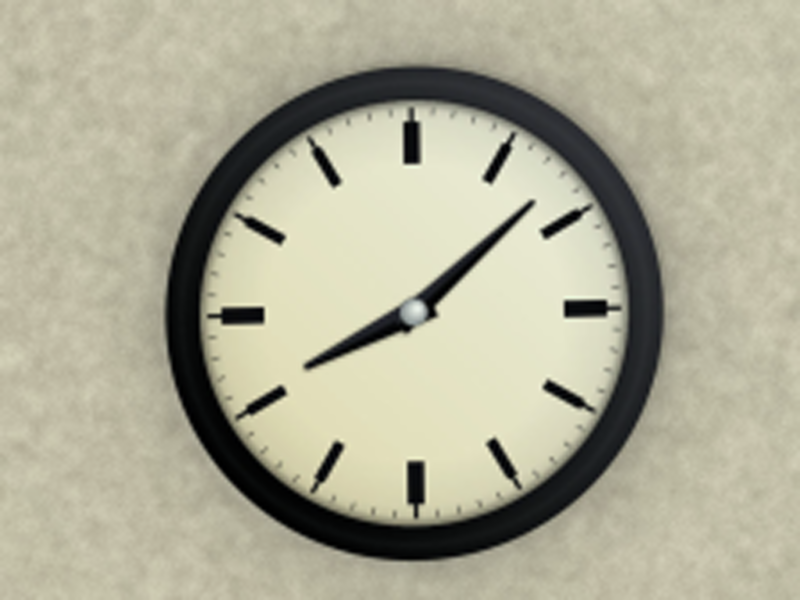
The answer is 8h08
